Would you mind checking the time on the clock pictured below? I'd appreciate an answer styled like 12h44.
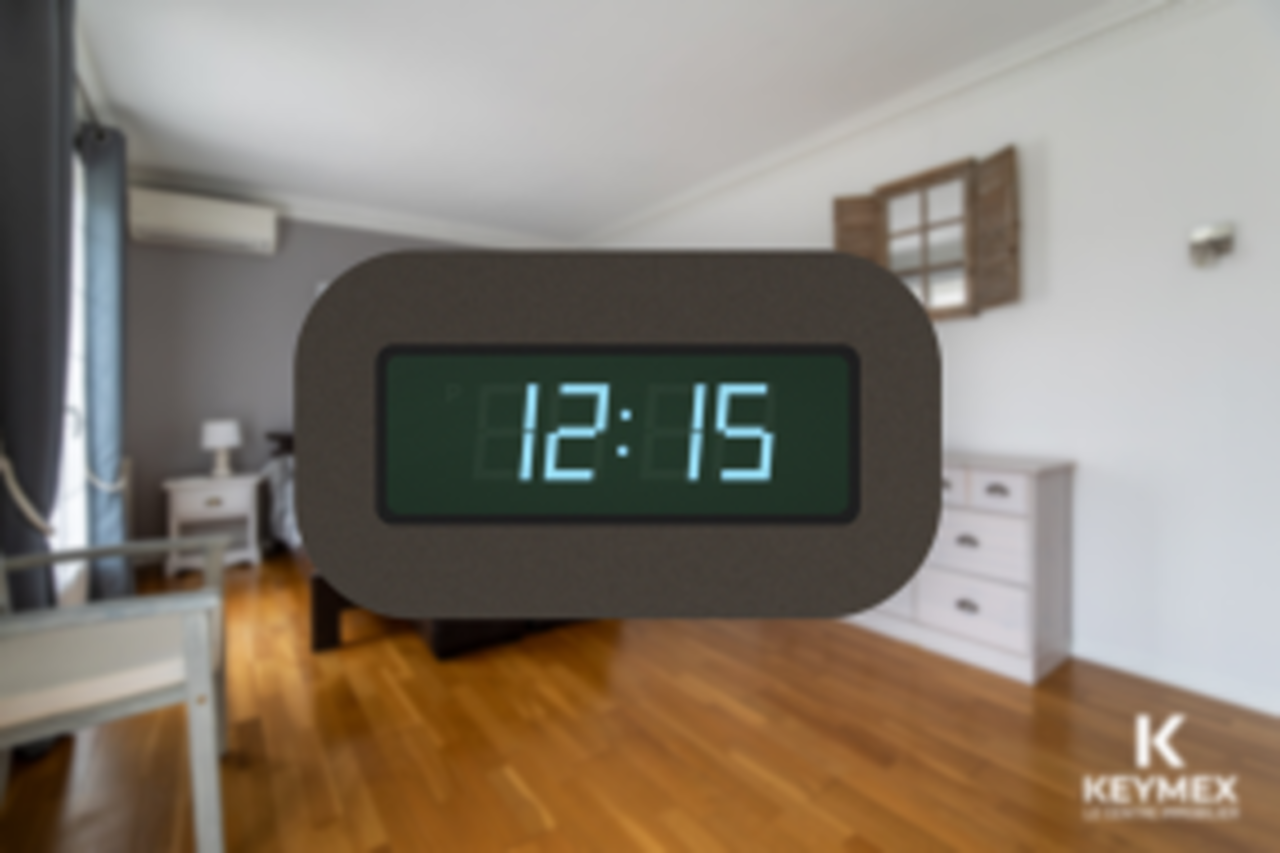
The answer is 12h15
